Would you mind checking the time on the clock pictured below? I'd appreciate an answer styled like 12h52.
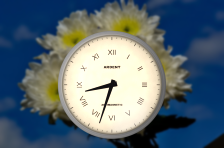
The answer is 8h33
